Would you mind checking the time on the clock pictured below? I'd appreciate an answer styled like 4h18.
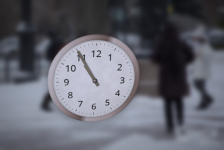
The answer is 10h55
